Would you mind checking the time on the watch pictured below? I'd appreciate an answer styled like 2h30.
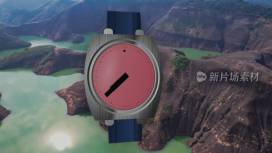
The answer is 7h38
